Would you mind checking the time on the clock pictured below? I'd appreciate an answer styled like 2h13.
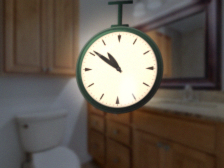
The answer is 10h51
